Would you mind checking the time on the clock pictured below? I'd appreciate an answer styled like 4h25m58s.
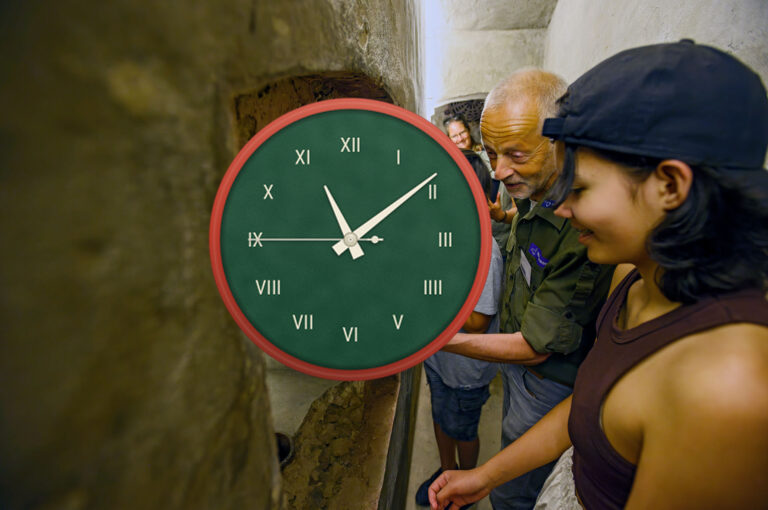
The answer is 11h08m45s
